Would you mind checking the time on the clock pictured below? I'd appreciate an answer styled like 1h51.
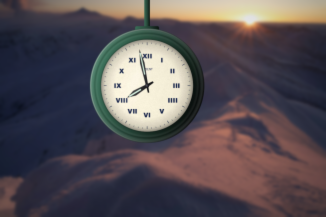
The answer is 7h58
